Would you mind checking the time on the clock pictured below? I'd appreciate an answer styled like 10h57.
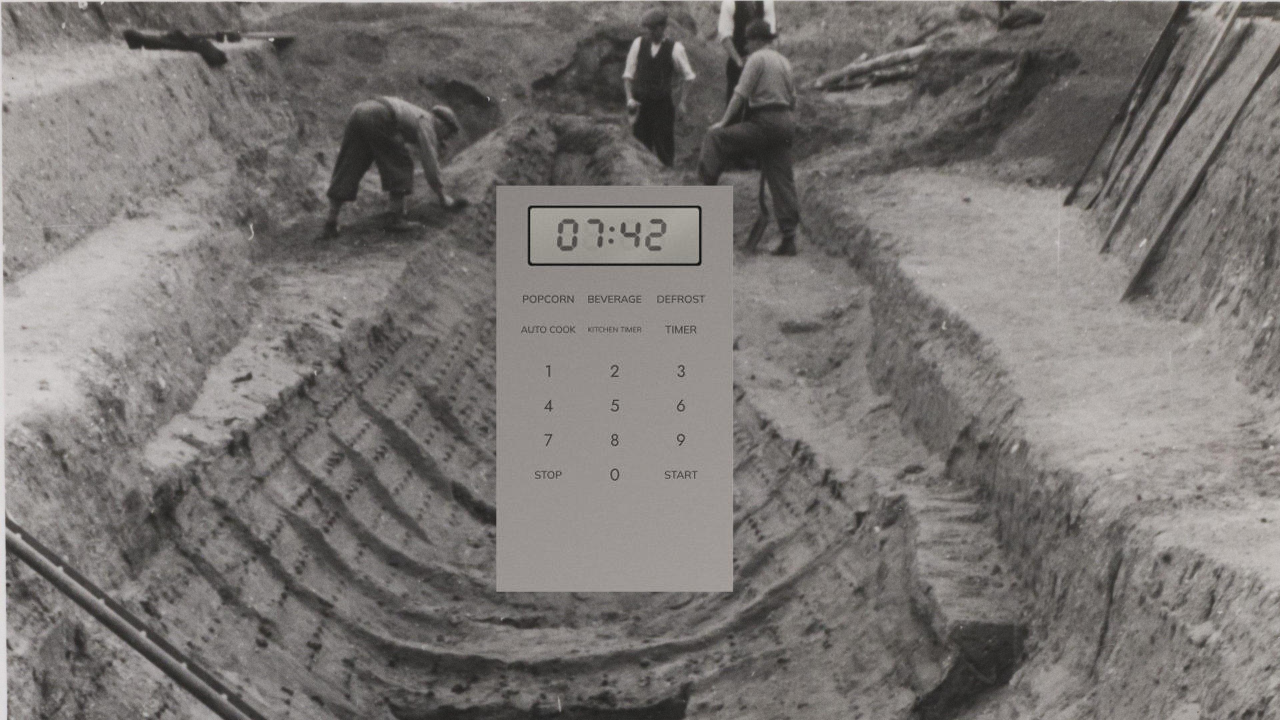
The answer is 7h42
